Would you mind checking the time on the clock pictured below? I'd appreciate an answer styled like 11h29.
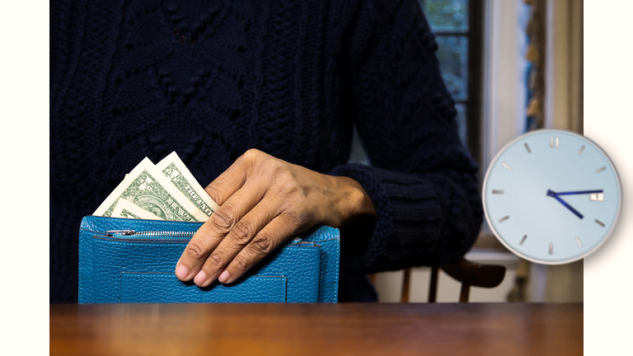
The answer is 4h14
